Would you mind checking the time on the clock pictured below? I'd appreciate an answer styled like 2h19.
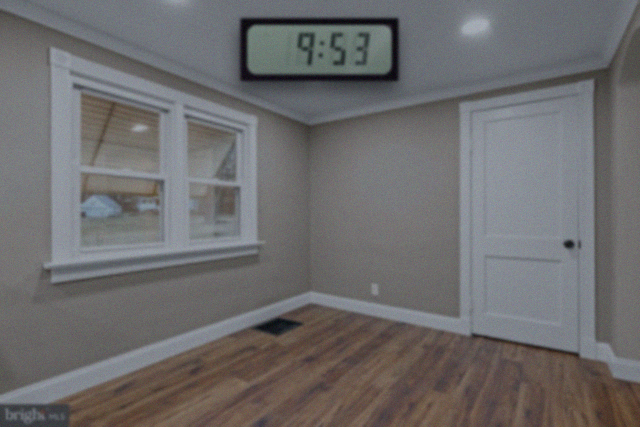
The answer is 9h53
